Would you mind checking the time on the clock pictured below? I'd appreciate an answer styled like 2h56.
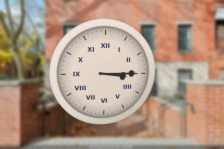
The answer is 3h15
